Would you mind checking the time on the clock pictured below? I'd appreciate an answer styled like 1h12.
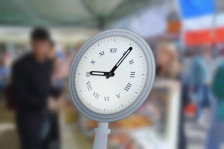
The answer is 9h06
